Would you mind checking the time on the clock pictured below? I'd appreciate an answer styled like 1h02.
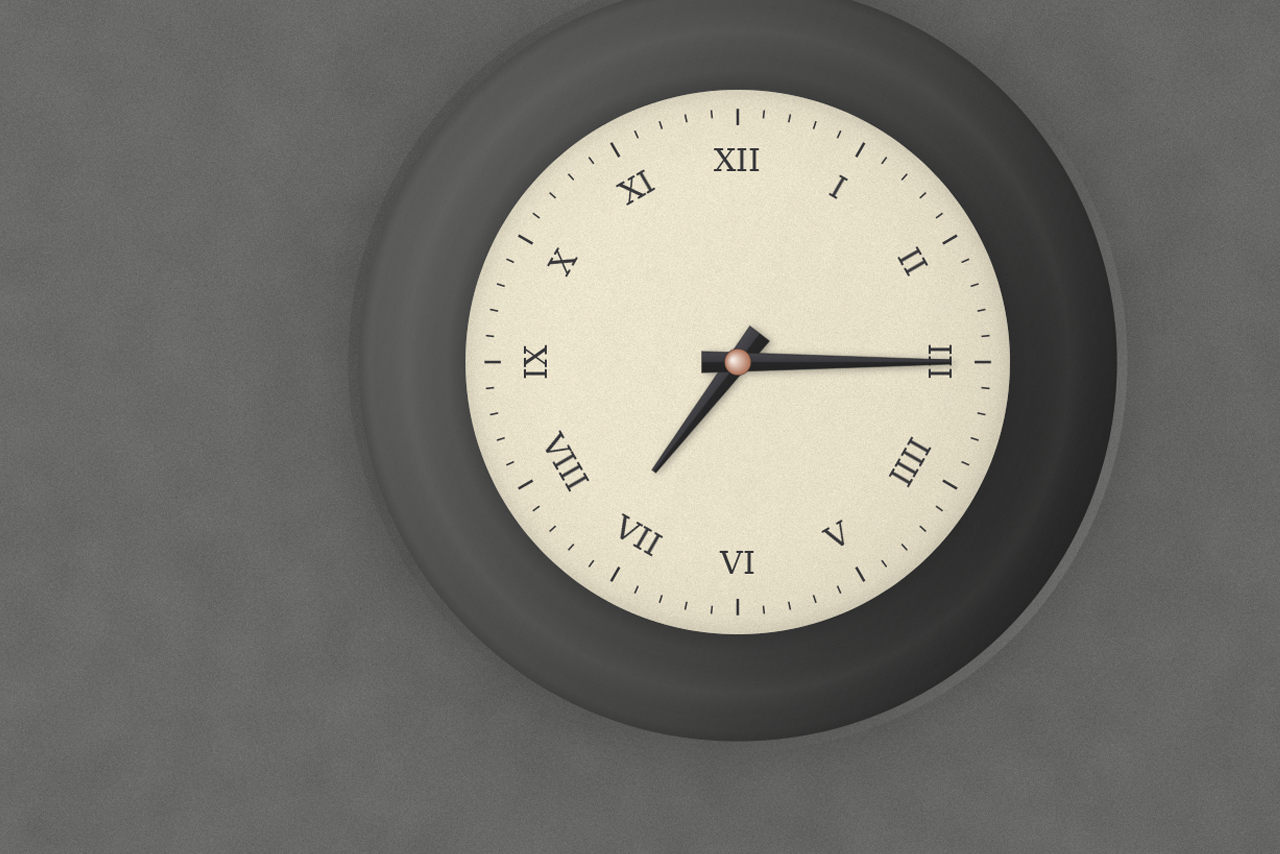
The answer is 7h15
